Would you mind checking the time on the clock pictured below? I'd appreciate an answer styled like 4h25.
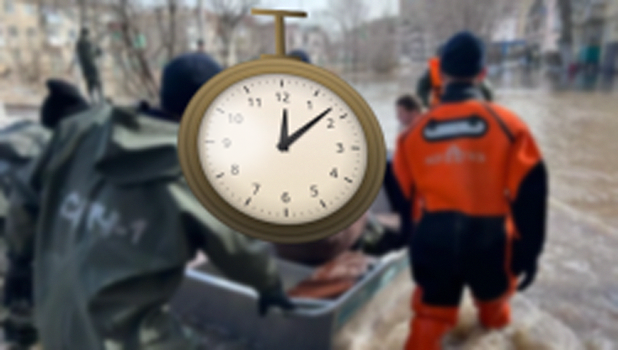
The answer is 12h08
